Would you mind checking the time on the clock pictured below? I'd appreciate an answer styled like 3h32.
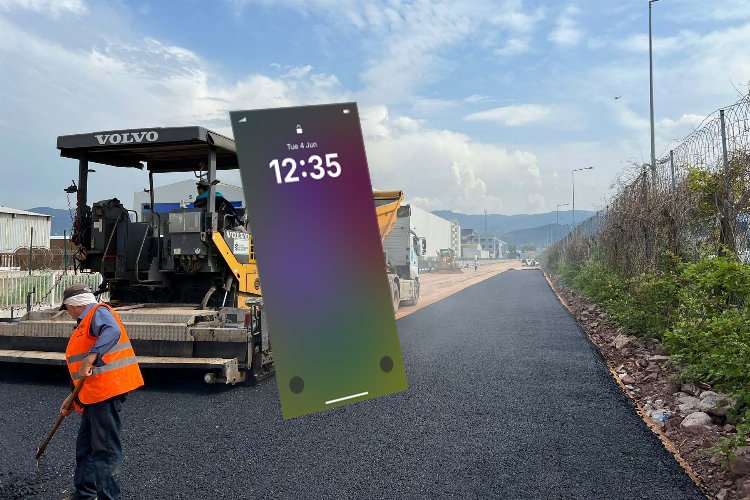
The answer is 12h35
